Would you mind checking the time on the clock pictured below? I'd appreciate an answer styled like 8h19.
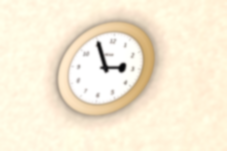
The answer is 2h55
